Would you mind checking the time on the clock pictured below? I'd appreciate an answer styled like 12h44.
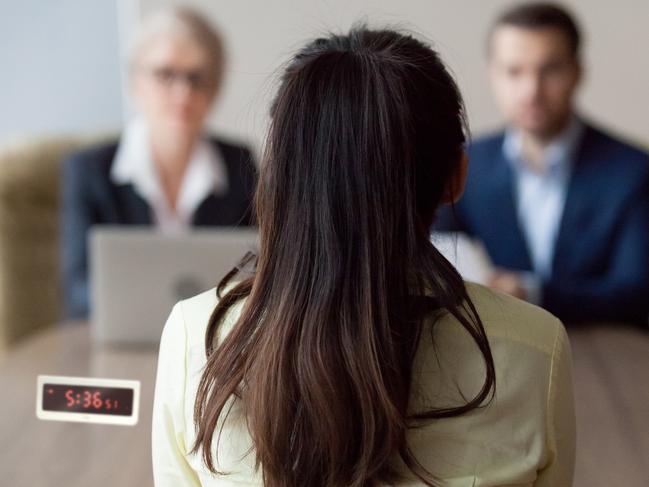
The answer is 5h36
